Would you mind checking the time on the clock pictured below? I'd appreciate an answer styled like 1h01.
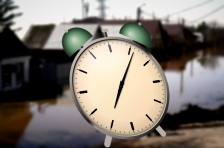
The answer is 7h06
